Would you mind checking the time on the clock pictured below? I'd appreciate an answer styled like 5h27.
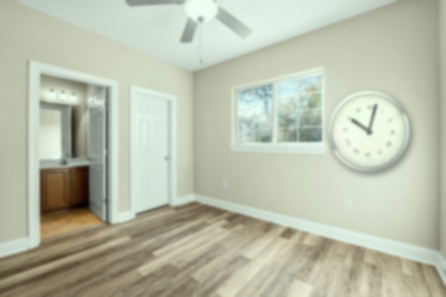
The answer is 10h02
